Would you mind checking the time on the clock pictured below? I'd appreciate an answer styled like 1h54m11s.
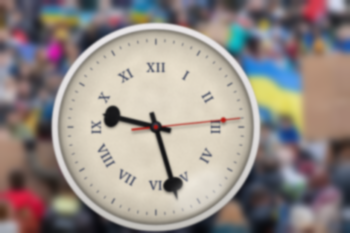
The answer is 9h27m14s
